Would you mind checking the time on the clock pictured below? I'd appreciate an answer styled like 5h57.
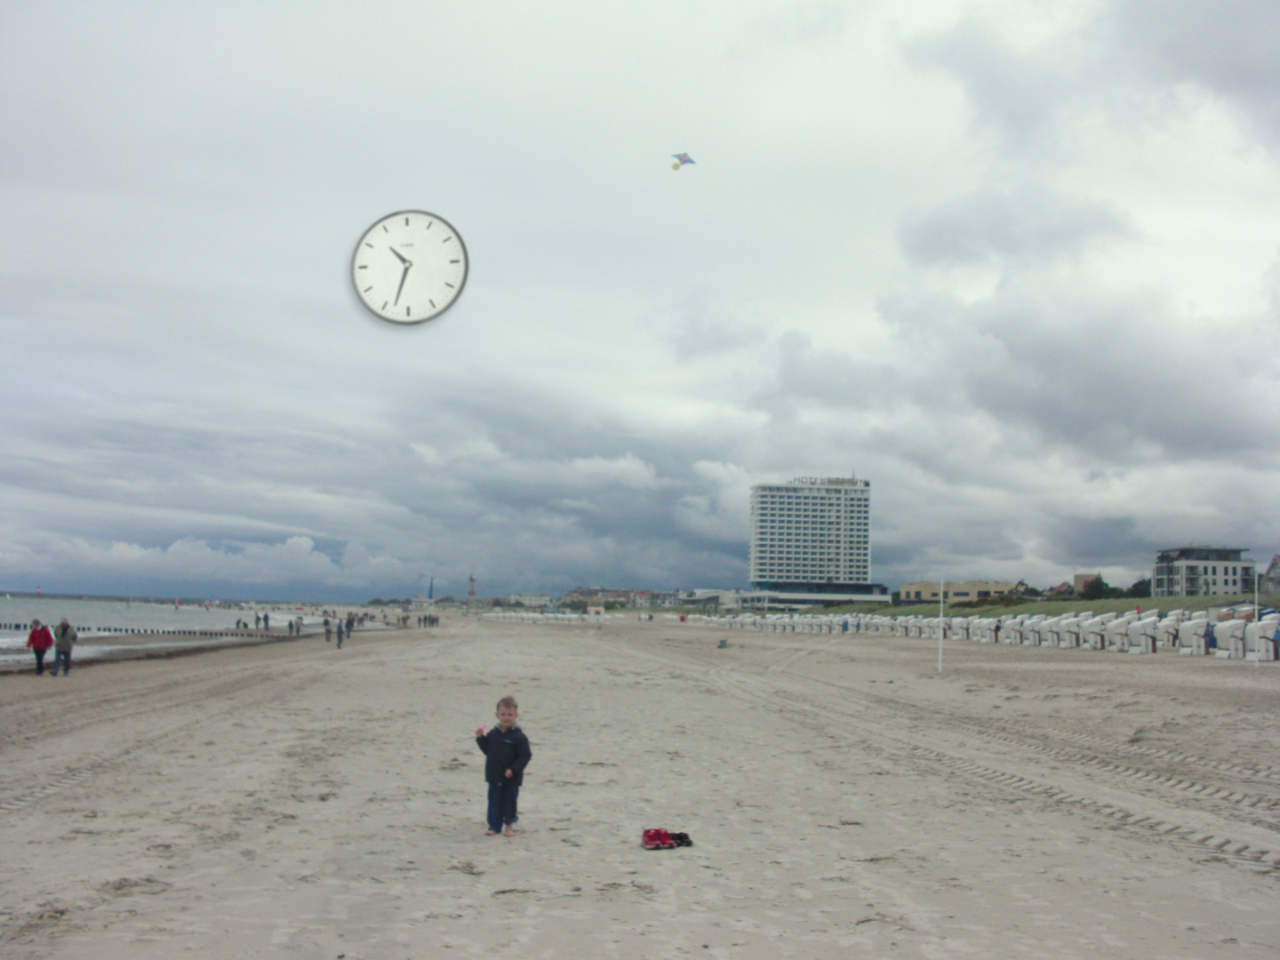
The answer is 10h33
